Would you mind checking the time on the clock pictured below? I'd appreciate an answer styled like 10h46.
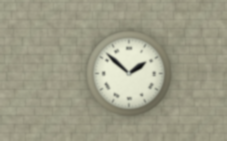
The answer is 1h52
